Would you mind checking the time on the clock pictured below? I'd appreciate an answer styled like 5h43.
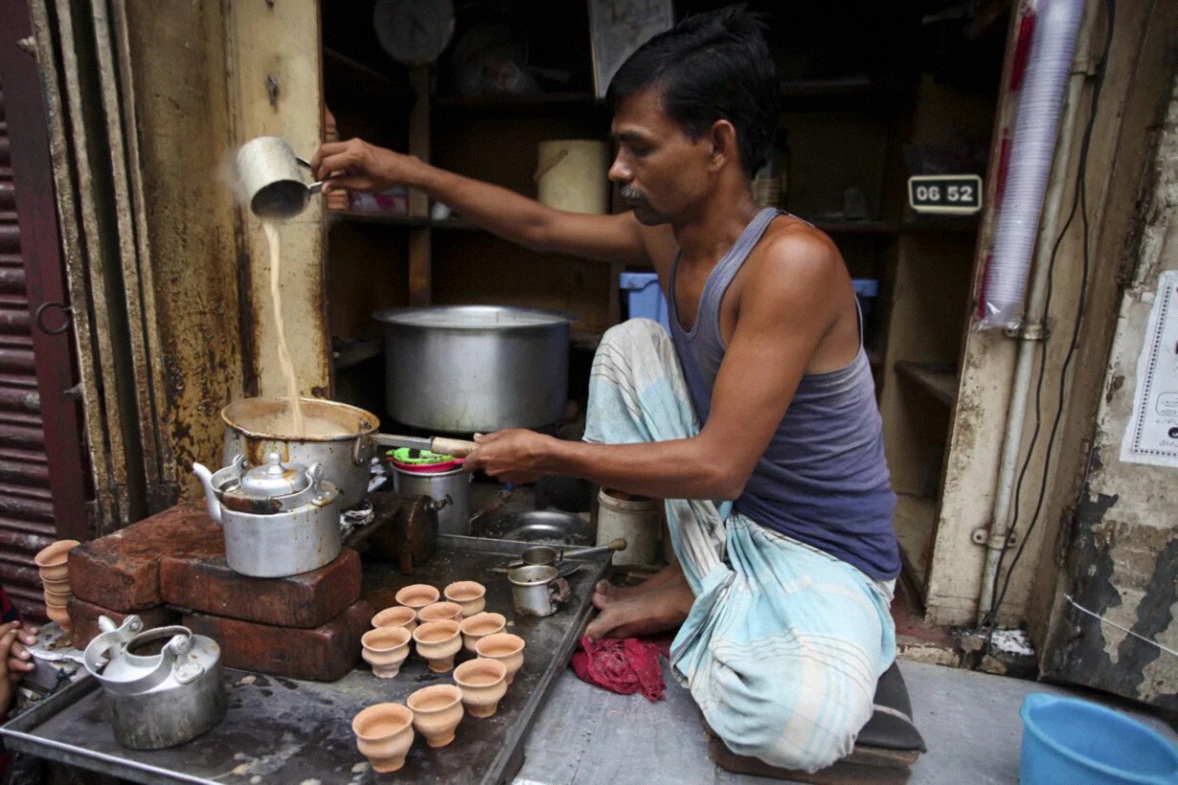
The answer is 6h52
